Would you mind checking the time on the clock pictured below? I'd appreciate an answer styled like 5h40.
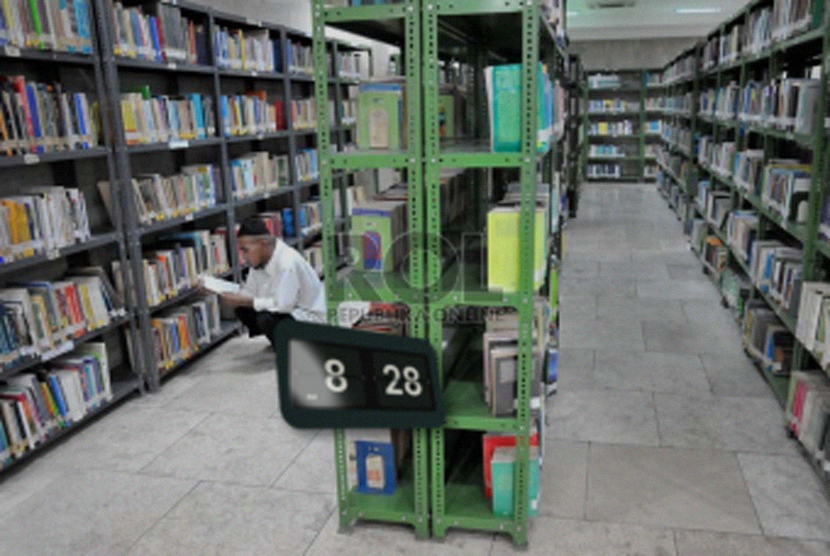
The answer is 8h28
